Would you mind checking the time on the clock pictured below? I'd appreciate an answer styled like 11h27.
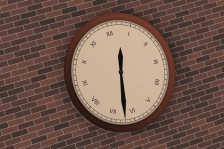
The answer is 12h32
